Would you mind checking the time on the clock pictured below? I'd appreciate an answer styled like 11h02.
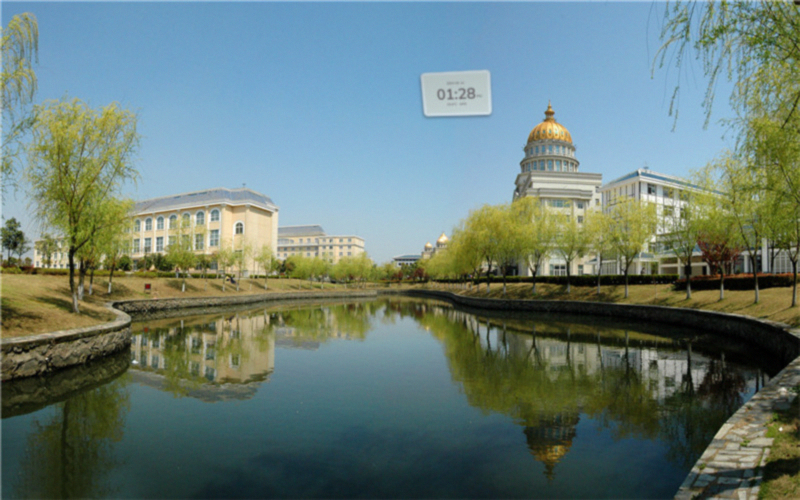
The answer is 1h28
